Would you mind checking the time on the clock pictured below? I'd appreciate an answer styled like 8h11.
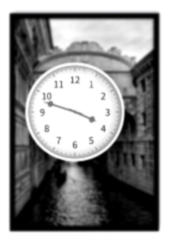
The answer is 3h48
